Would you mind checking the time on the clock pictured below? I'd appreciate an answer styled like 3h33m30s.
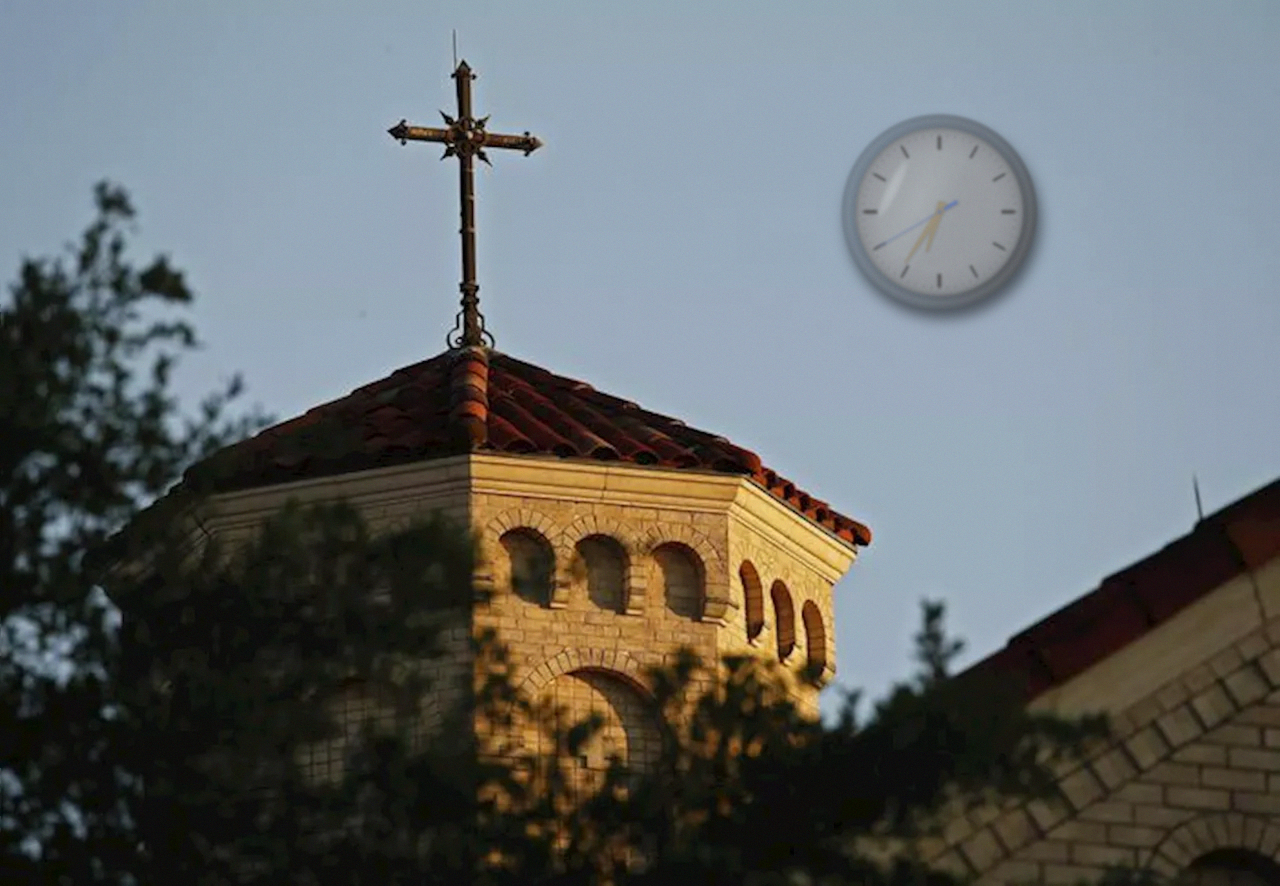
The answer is 6h35m40s
